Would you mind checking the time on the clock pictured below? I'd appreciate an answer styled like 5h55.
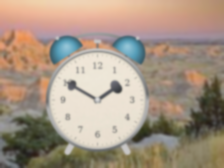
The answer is 1h50
